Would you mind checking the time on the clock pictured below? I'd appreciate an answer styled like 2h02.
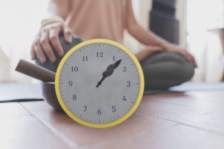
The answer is 1h07
